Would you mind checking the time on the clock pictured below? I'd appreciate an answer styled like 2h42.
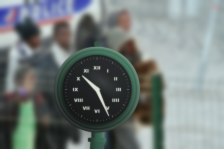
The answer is 10h26
